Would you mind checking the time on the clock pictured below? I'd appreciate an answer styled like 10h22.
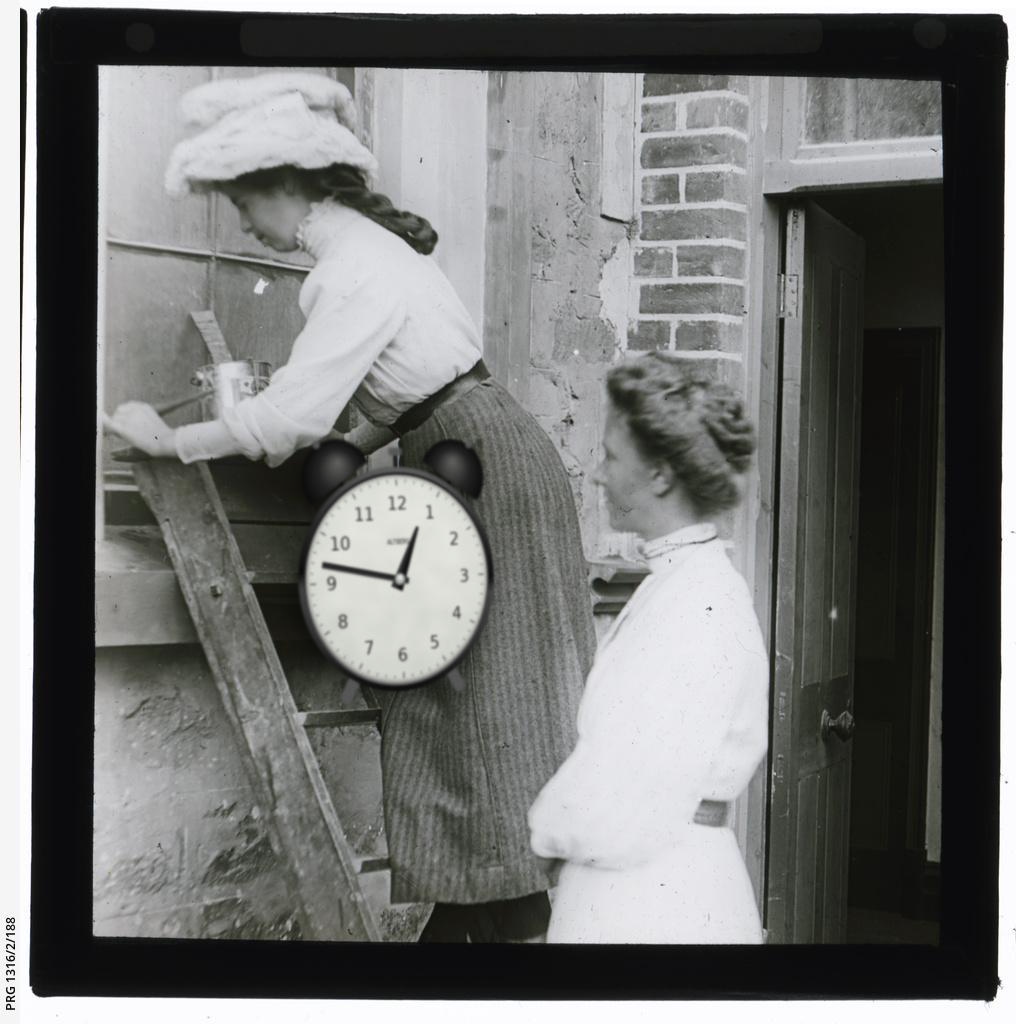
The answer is 12h47
